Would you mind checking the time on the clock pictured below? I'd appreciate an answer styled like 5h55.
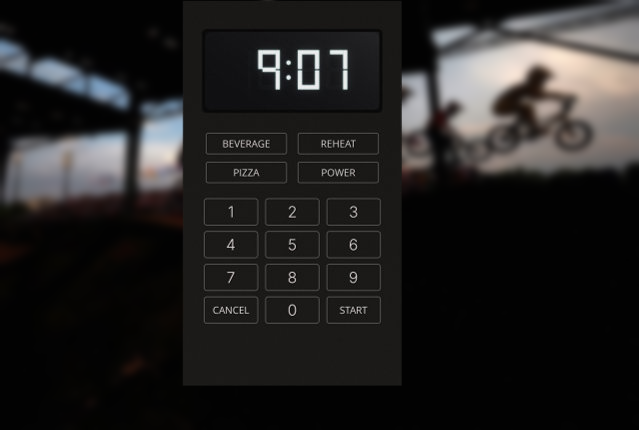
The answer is 9h07
